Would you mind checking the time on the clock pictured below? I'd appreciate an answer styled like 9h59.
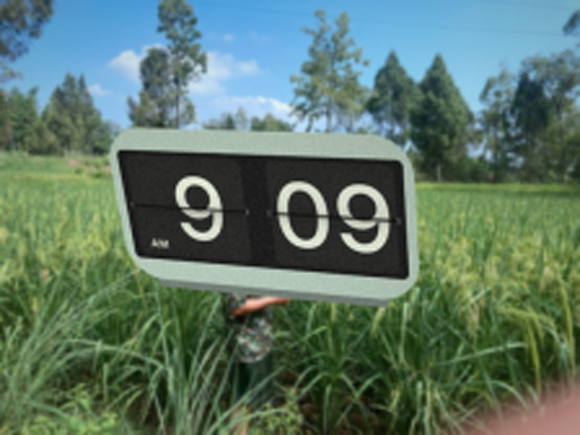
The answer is 9h09
